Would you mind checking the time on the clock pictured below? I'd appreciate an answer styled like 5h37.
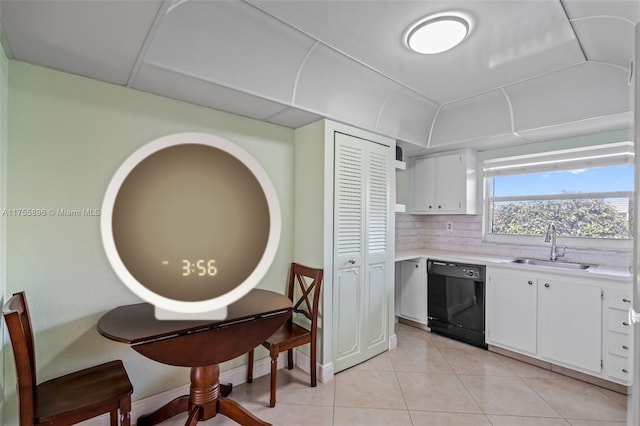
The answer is 3h56
